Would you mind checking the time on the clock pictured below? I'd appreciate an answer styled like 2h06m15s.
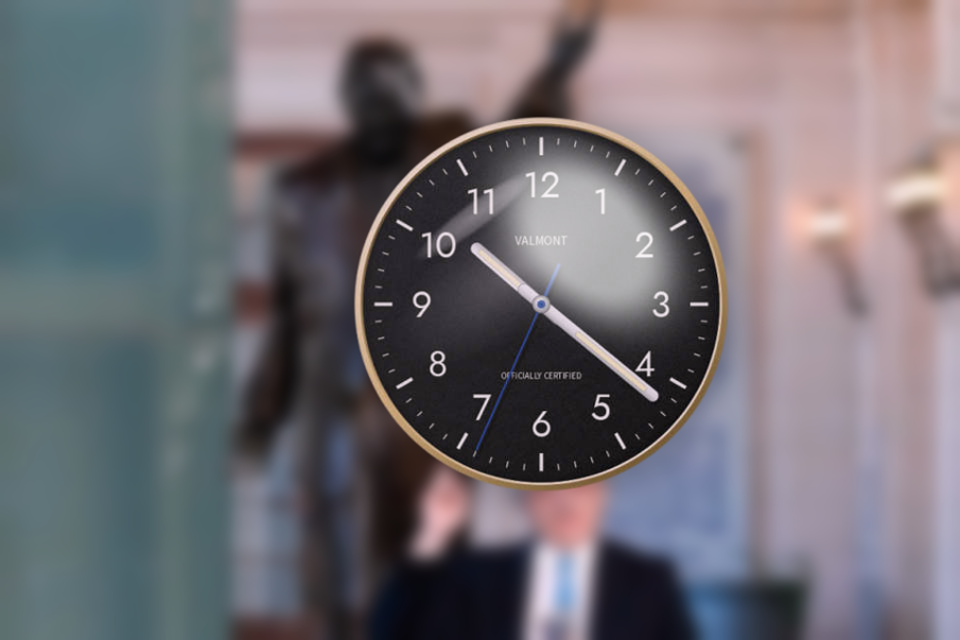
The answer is 10h21m34s
